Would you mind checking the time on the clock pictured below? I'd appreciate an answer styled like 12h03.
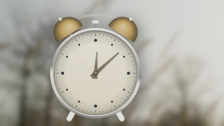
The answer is 12h08
